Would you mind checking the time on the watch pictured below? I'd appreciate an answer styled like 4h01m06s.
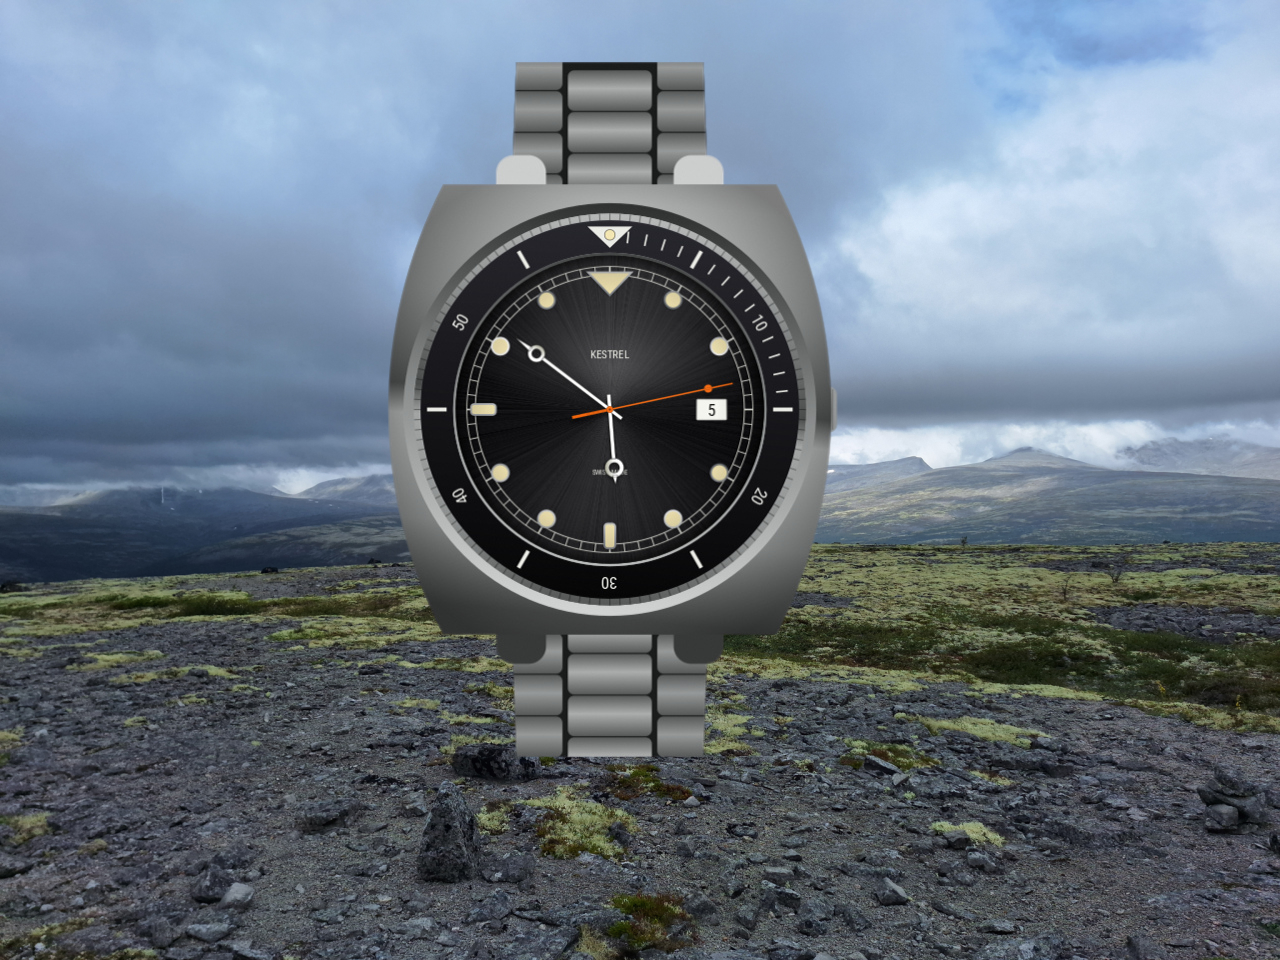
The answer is 5h51m13s
